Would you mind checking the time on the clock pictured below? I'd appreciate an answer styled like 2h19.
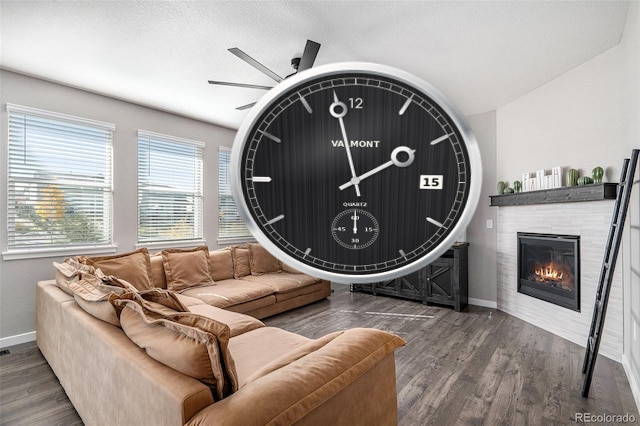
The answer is 1h58
